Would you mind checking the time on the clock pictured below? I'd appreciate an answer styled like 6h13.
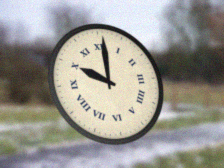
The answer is 10h01
